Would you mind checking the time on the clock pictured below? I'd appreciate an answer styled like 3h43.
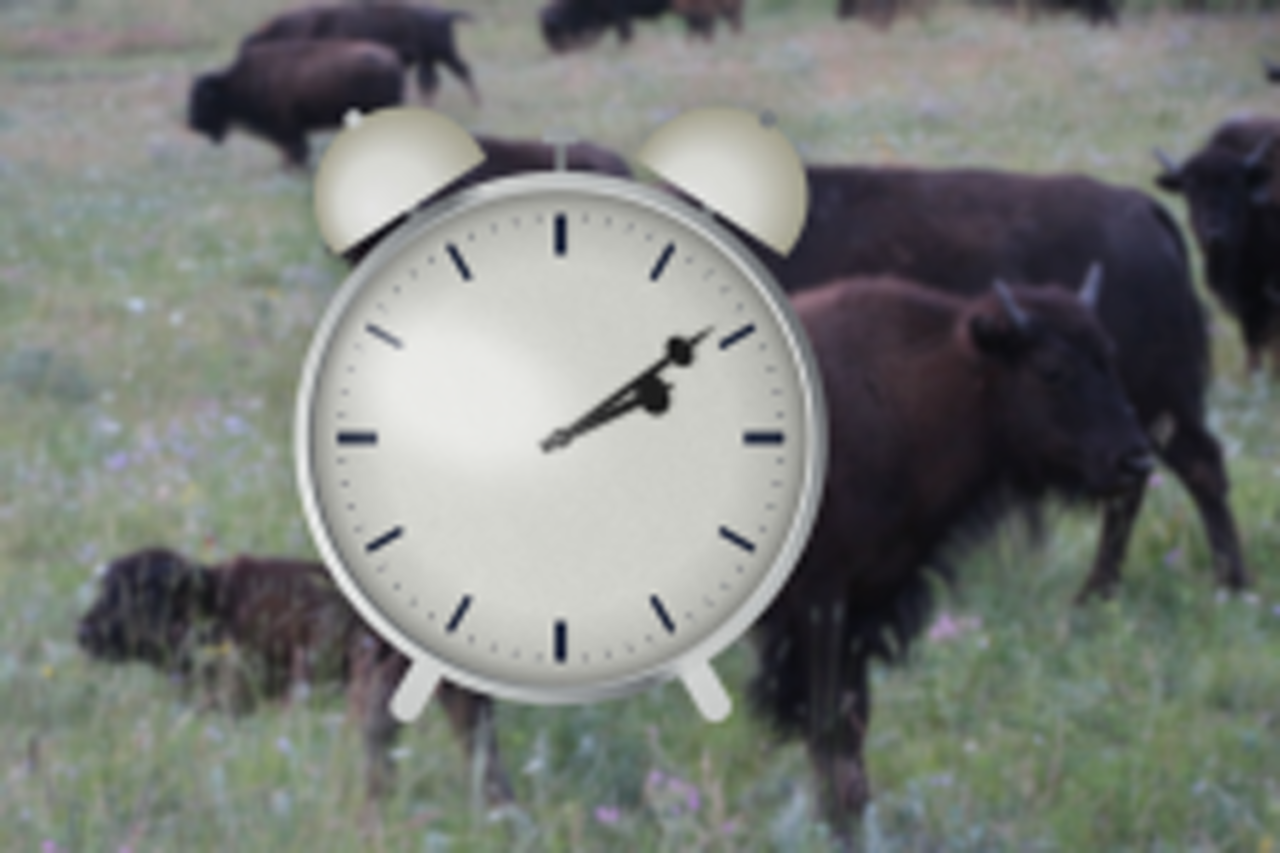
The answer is 2h09
